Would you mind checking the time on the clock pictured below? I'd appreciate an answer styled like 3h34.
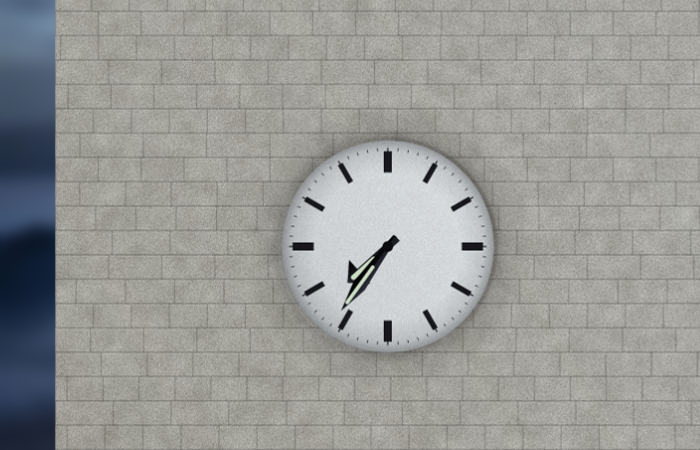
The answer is 7h36
